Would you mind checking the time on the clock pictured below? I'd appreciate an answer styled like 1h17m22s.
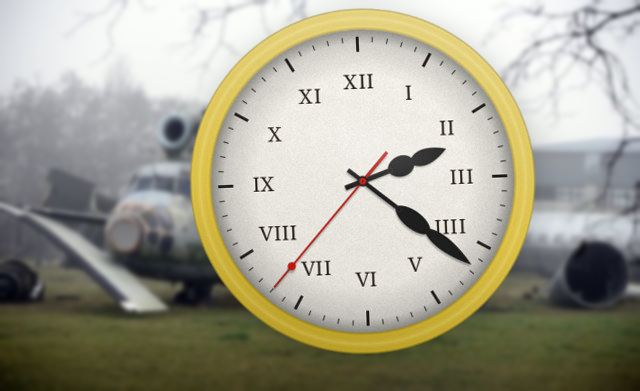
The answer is 2h21m37s
